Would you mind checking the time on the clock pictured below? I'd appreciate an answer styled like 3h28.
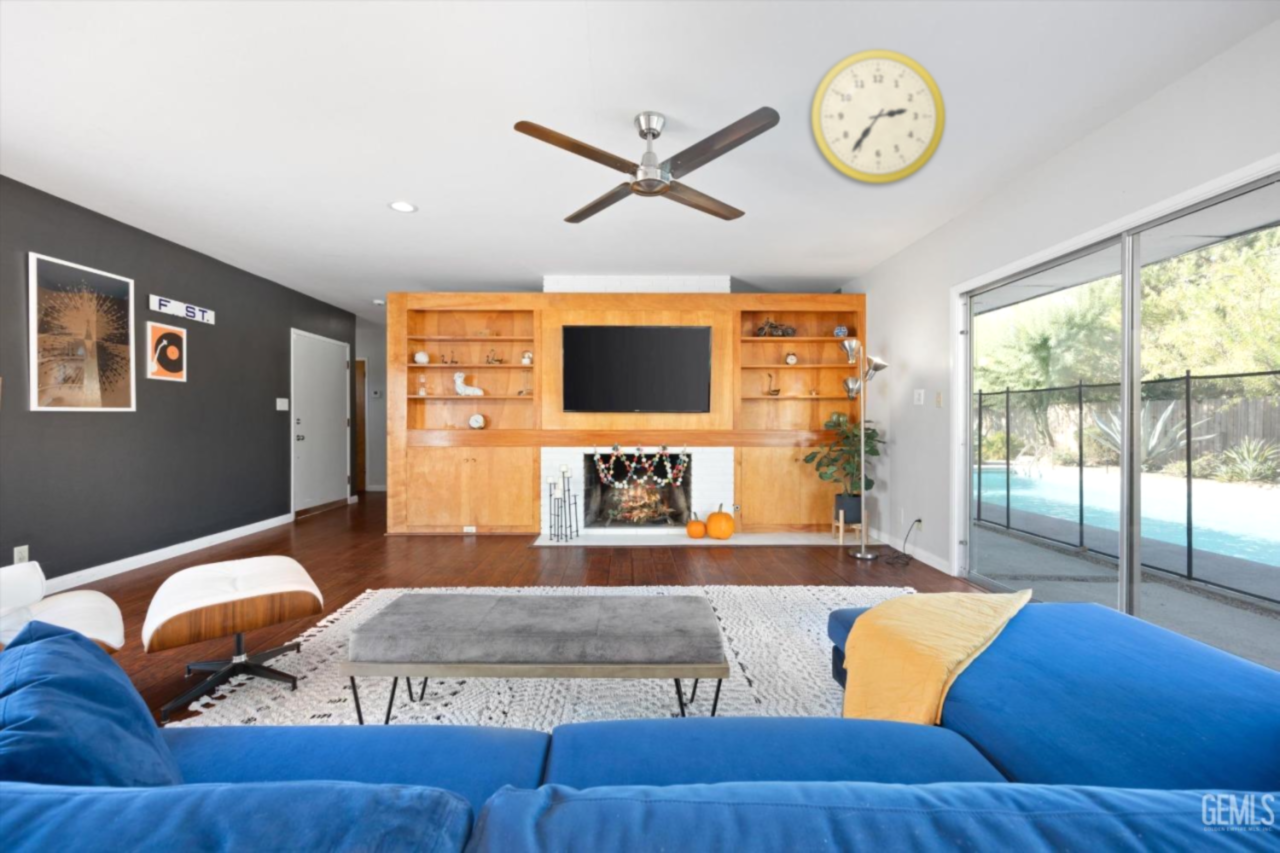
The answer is 2h36
